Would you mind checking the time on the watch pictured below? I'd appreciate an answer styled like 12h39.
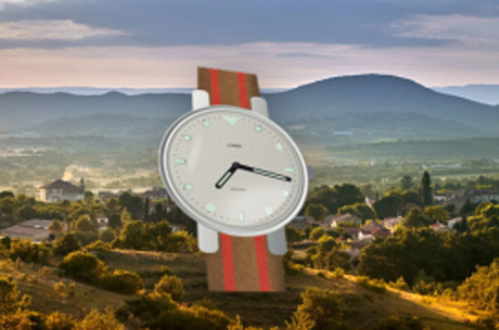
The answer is 7h17
